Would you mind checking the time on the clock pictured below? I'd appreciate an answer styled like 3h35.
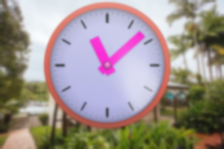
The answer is 11h08
